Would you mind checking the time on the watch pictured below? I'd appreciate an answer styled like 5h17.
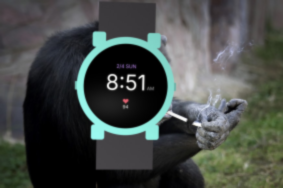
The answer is 8h51
